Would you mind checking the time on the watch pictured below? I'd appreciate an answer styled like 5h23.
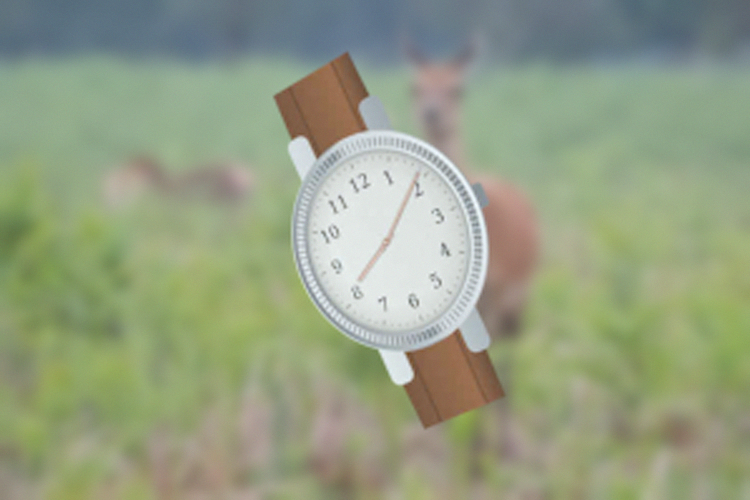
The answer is 8h09
